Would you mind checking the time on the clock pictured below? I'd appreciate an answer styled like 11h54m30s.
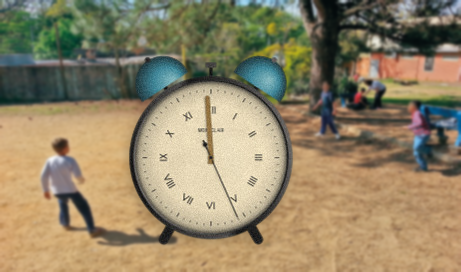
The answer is 11h59m26s
